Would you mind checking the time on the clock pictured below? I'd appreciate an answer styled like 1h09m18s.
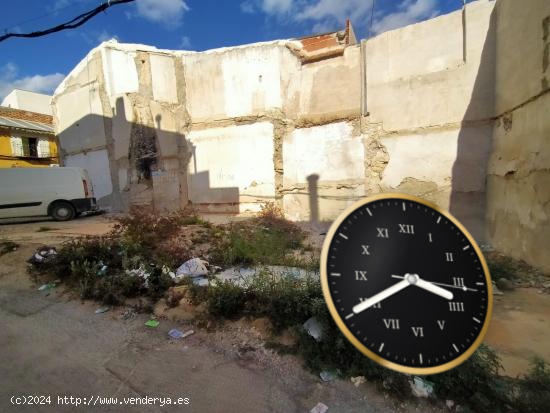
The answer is 3h40m16s
